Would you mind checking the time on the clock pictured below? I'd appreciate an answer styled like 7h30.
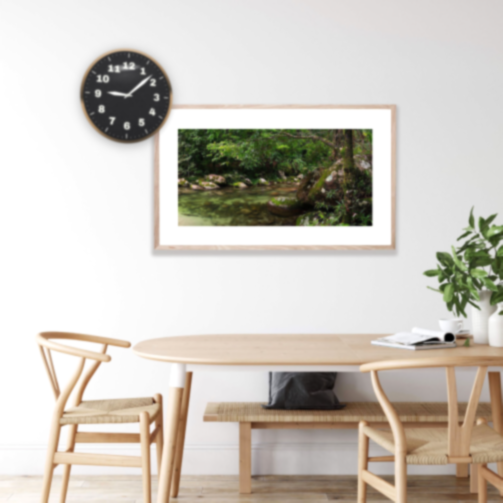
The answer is 9h08
